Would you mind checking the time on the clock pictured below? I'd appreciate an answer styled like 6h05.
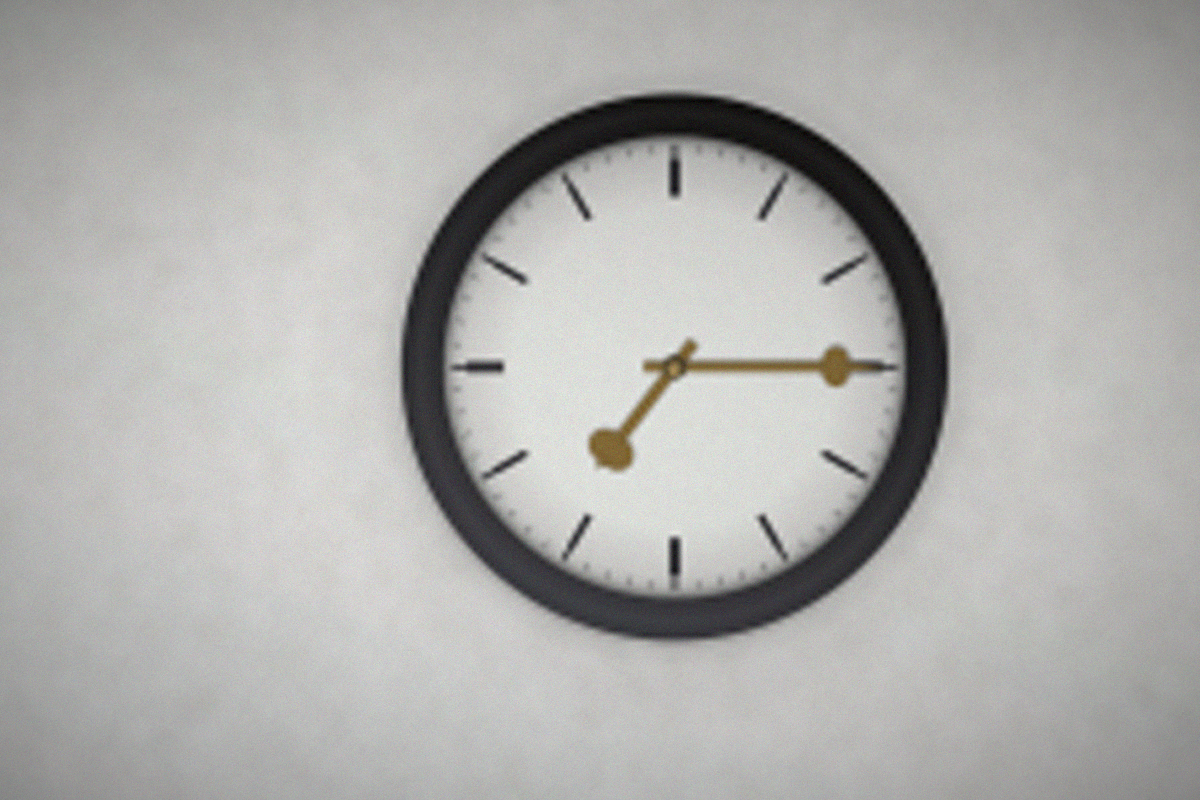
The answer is 7h15
